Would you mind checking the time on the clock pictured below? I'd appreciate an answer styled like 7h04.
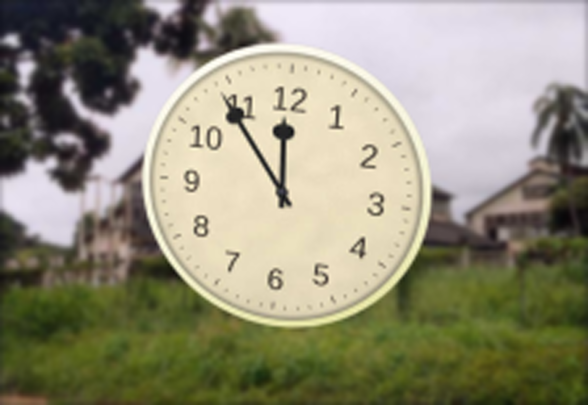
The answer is 11h54
